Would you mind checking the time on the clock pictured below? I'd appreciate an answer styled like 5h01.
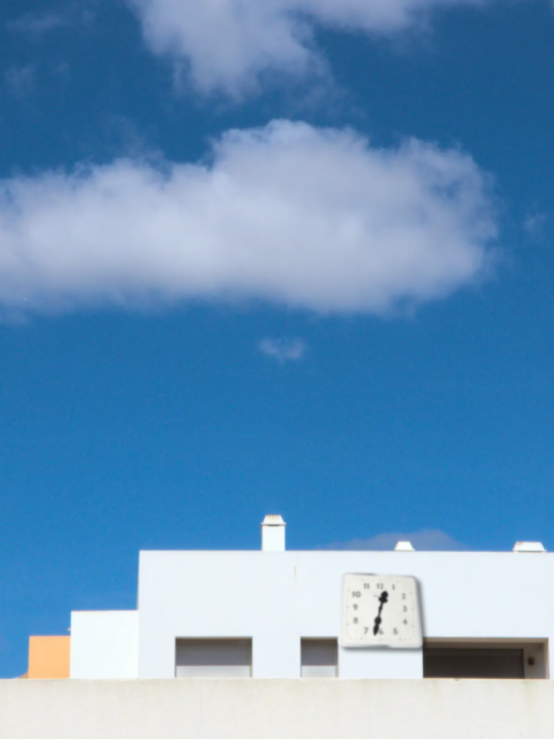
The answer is 12h32
